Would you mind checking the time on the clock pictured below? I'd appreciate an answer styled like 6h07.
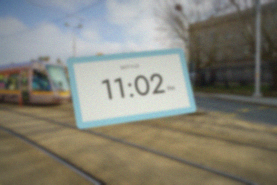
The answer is 11h02
